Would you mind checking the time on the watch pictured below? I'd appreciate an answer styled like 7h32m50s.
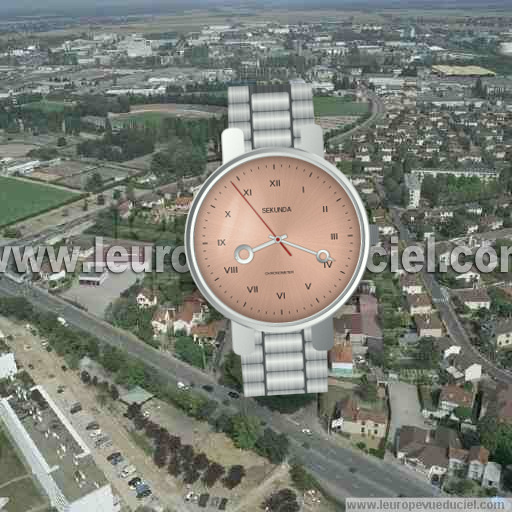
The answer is 8h18m54s
